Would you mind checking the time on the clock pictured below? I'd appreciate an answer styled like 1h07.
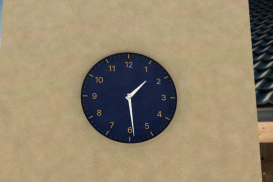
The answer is 1h29
